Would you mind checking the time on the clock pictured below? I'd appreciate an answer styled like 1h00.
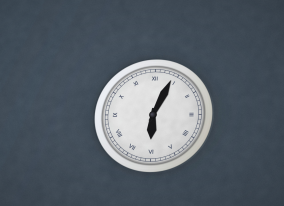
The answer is 6h04
